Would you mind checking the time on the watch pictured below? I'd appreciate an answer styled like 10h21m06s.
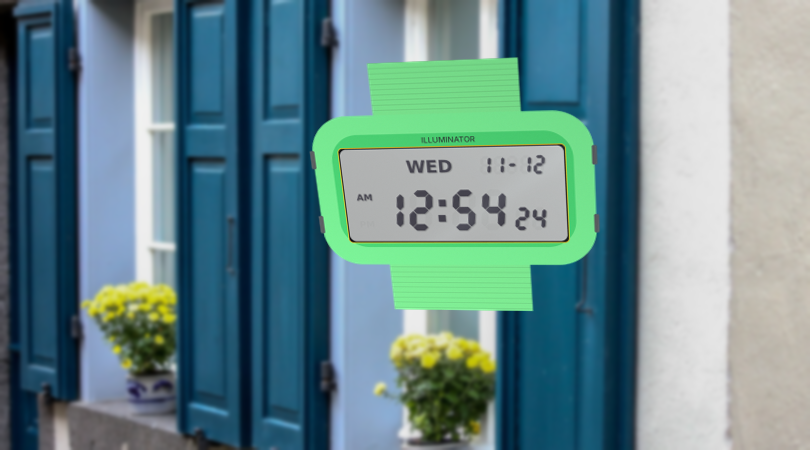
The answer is 12h54m24s
